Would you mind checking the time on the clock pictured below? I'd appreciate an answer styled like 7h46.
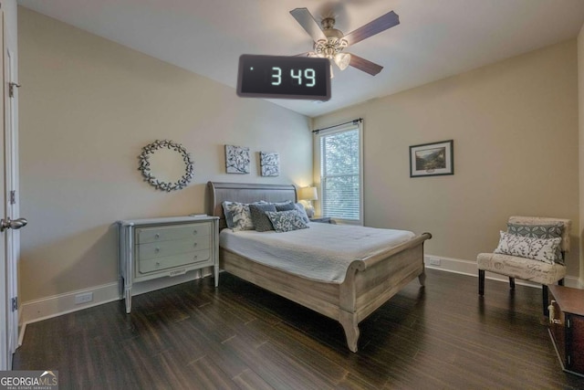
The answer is 3h49
